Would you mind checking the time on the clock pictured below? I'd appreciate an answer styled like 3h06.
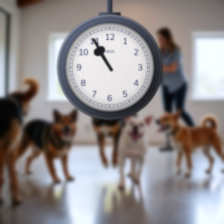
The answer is 10h55
